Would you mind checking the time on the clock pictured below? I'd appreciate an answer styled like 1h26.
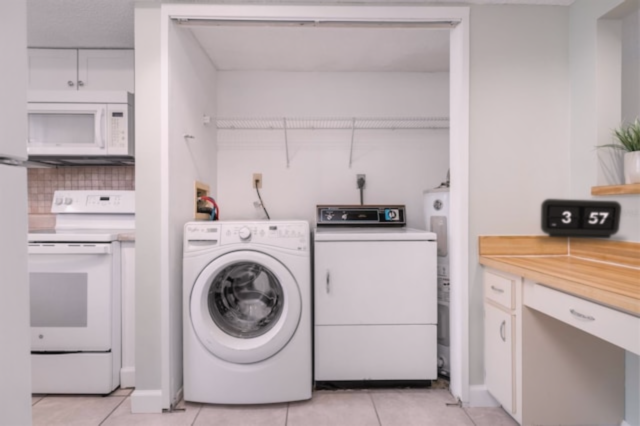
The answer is 3h57
